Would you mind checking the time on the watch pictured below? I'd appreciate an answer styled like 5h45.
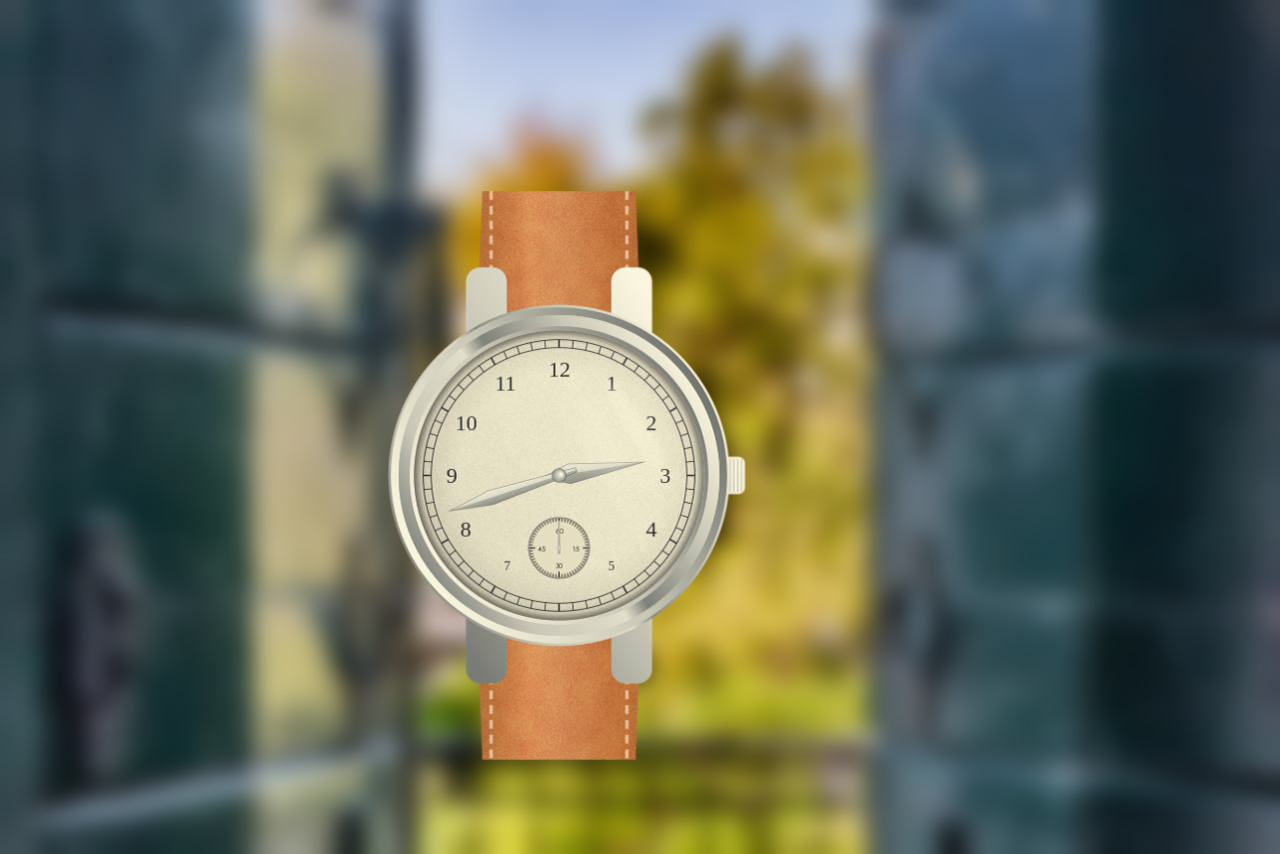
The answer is 2h42
